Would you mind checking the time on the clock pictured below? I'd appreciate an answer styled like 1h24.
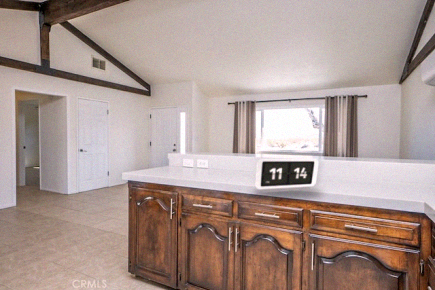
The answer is 11h14
